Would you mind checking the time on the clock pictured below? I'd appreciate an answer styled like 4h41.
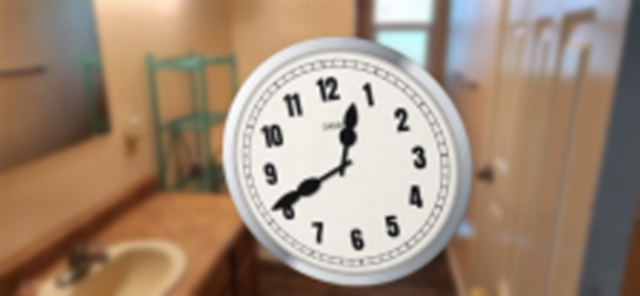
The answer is 12h41
